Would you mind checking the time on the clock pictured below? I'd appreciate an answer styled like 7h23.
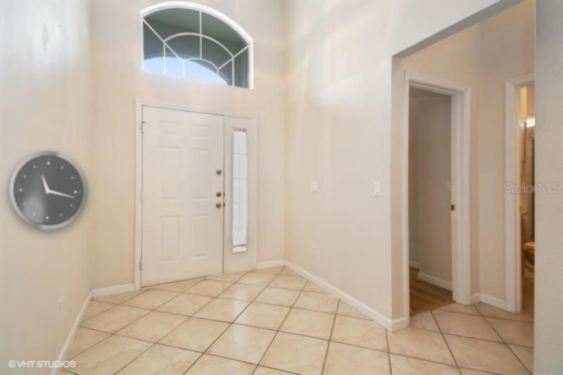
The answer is 11h17
